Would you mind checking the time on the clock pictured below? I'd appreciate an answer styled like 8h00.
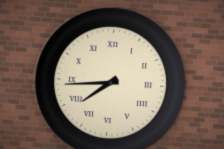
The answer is 7h44
